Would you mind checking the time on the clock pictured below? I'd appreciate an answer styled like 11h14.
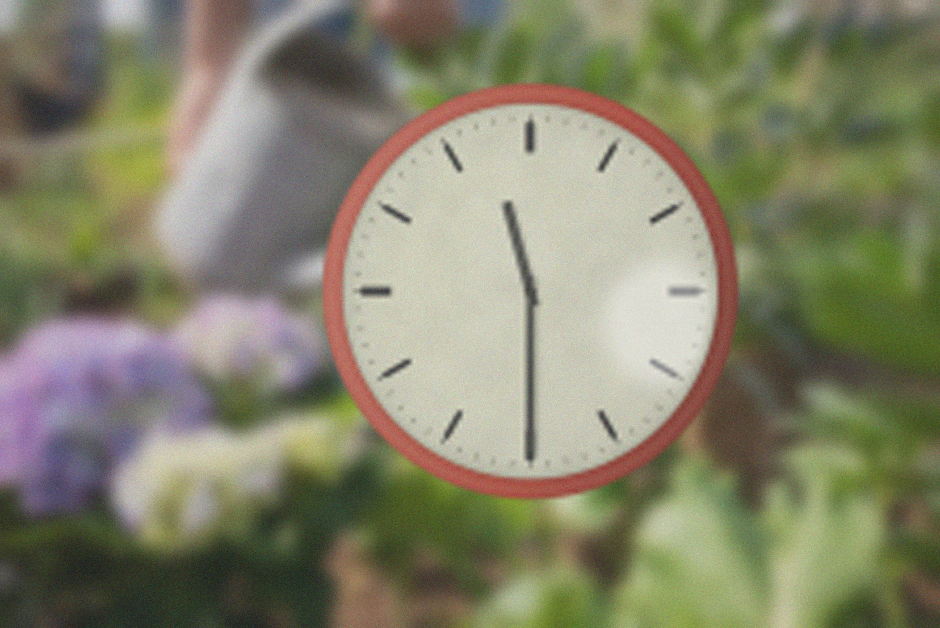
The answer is 11h30
